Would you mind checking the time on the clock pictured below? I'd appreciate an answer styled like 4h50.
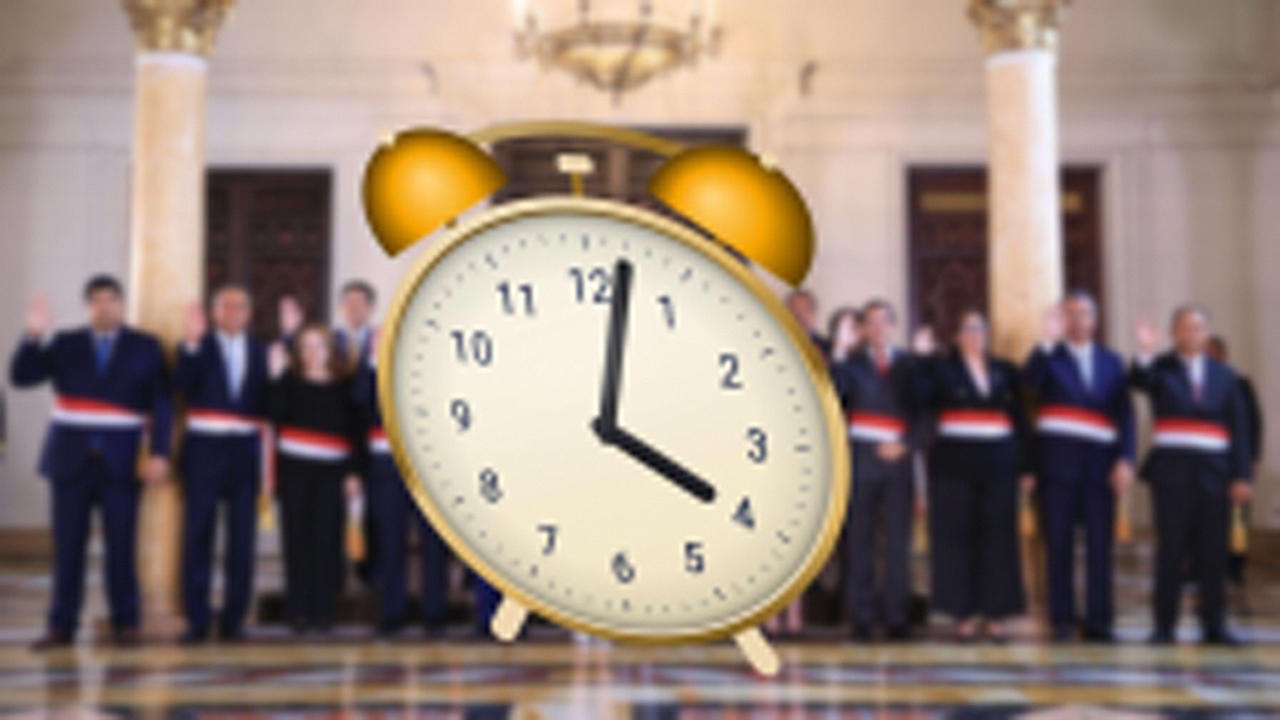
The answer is 4h02
